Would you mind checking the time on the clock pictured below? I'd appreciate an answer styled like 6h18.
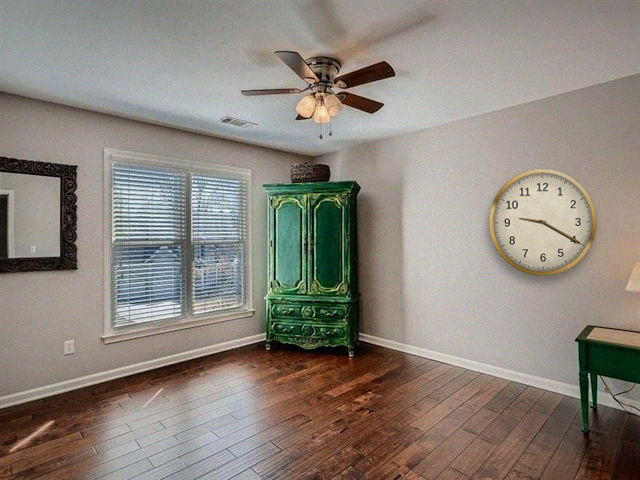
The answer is 9h20
